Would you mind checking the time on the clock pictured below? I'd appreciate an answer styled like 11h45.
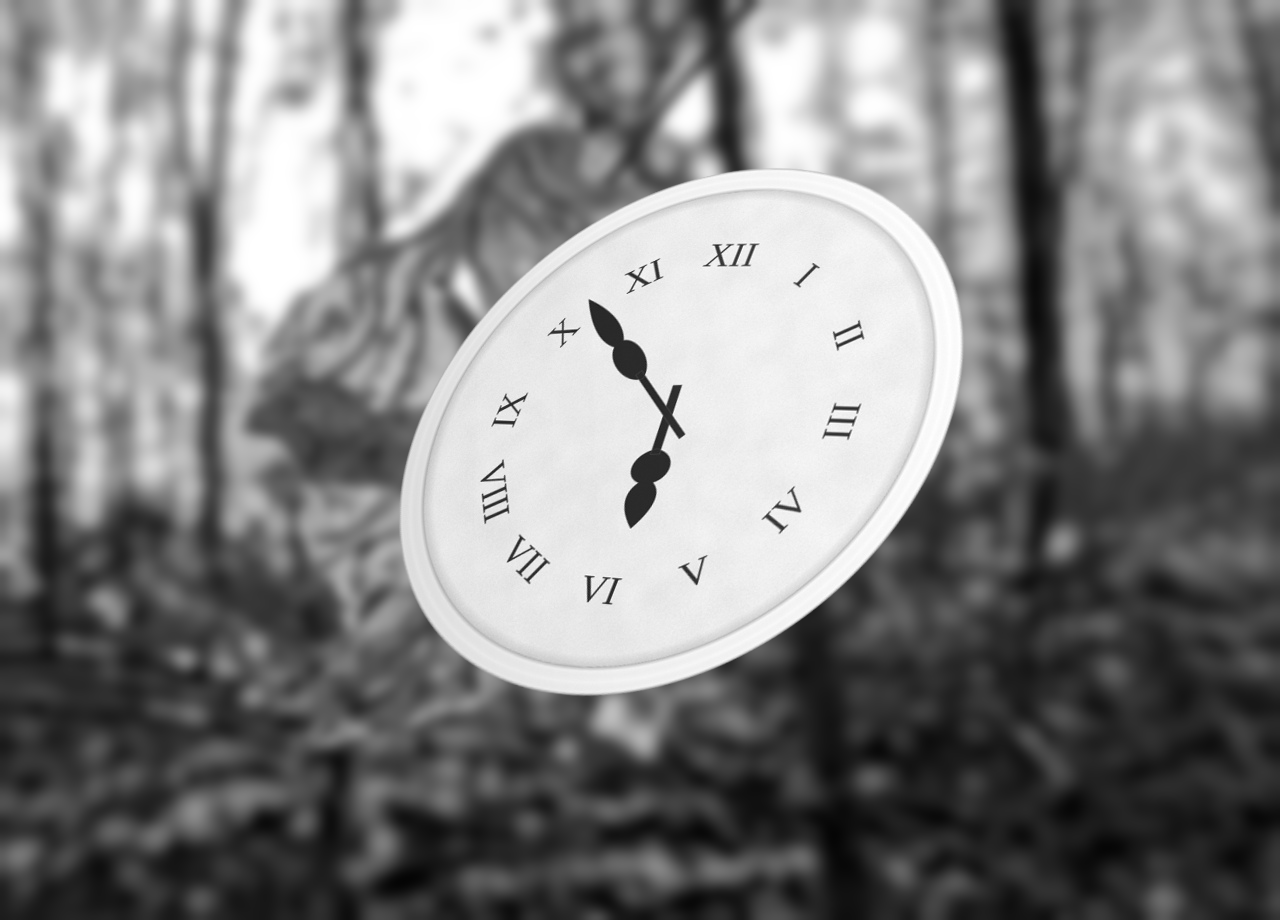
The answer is 5h52
